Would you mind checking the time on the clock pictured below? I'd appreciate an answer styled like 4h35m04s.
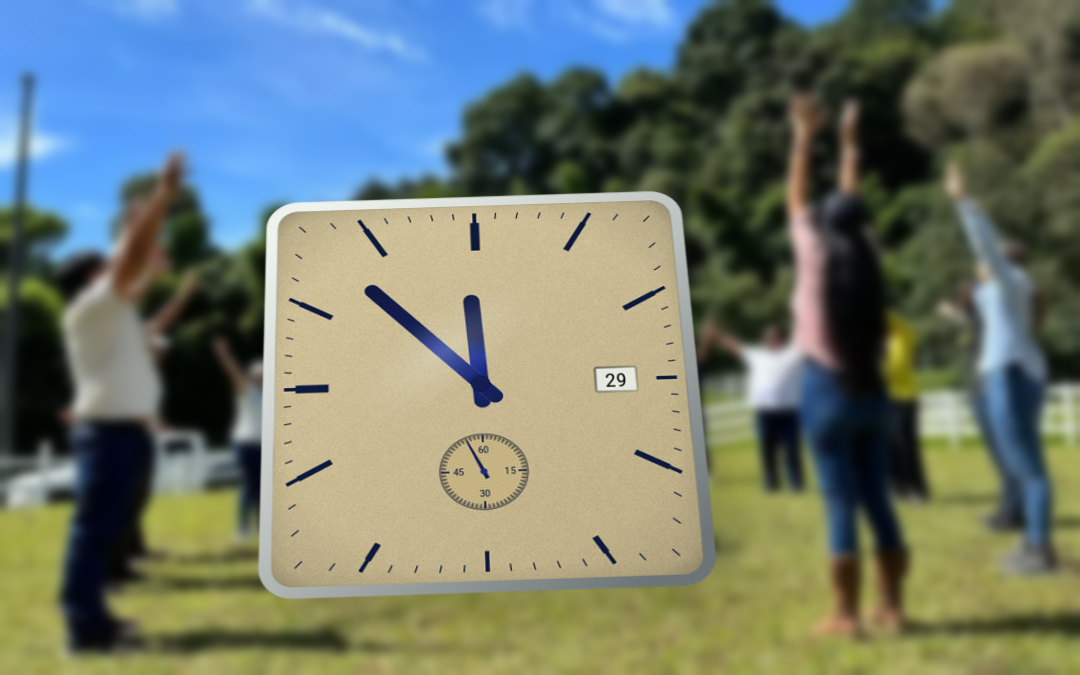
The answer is 11h52m56s
